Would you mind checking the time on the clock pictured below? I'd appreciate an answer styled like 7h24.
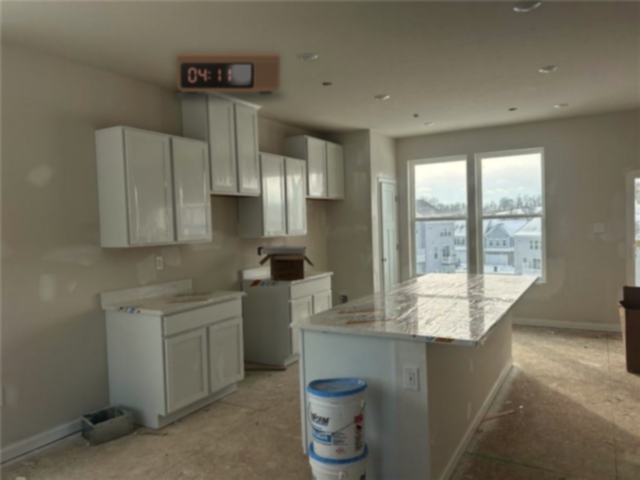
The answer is 4h11
